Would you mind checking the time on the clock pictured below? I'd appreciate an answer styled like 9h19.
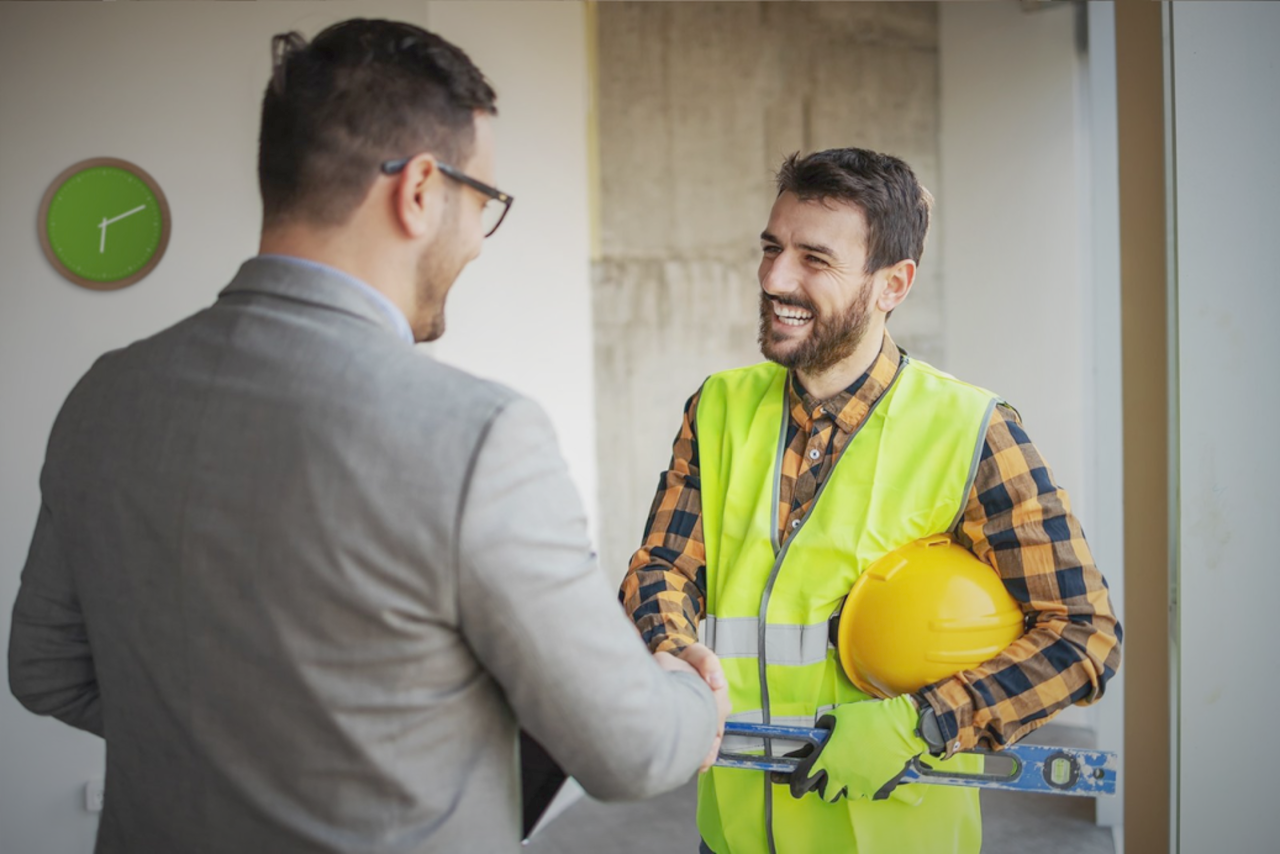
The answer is 6h11
